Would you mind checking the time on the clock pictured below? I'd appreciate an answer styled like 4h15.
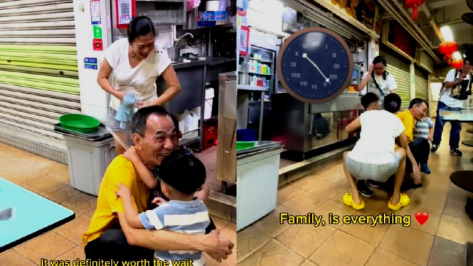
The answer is 10h23
